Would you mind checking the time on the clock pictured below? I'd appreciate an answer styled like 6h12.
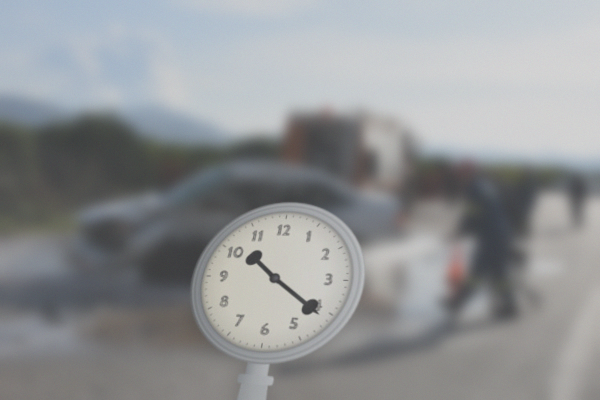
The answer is 10h21
